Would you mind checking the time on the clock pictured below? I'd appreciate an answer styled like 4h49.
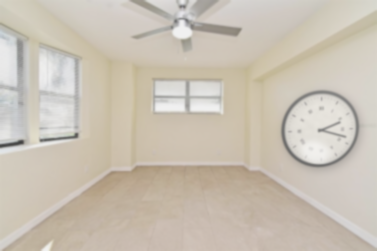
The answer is 2h18
